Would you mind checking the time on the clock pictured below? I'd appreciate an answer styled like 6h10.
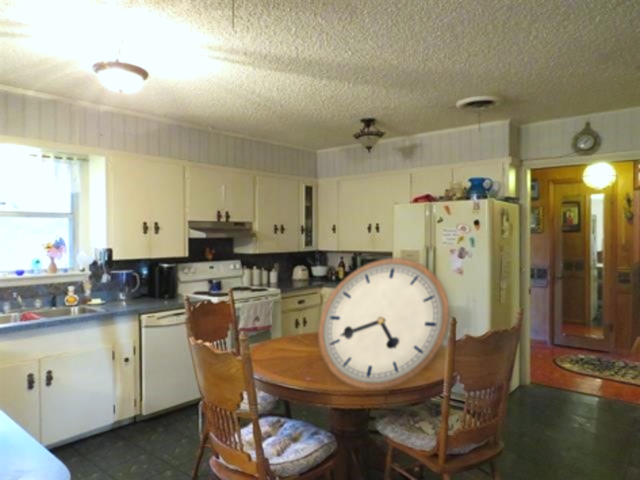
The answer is 4h41
